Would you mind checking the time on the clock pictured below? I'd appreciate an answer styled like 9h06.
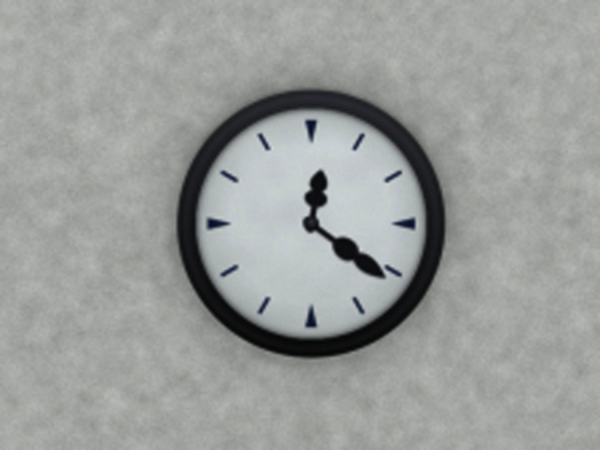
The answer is 12h21
